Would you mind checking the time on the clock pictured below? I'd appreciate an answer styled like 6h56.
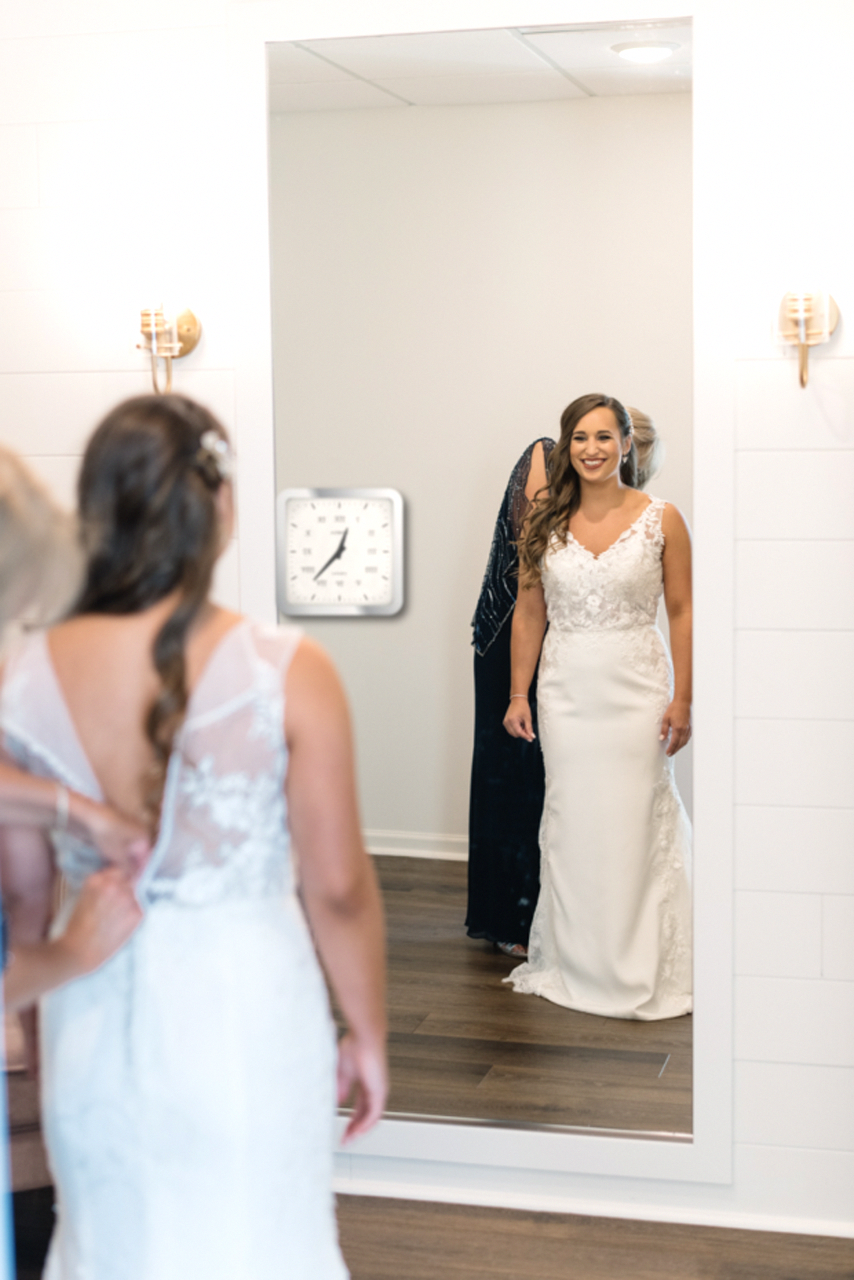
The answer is 12h37
